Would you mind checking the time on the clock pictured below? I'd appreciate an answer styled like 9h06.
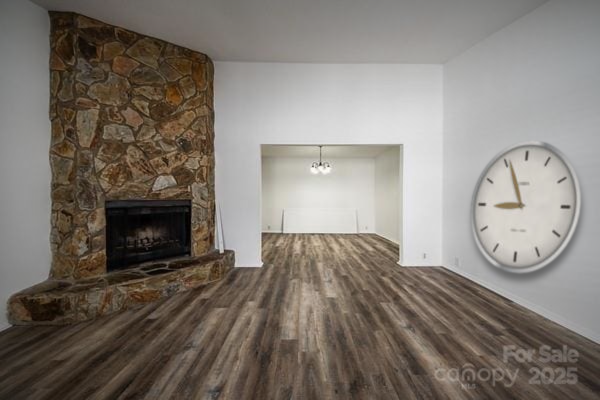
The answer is 8h56
